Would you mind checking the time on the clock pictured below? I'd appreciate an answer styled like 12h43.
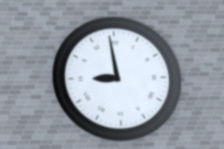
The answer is 8h59
